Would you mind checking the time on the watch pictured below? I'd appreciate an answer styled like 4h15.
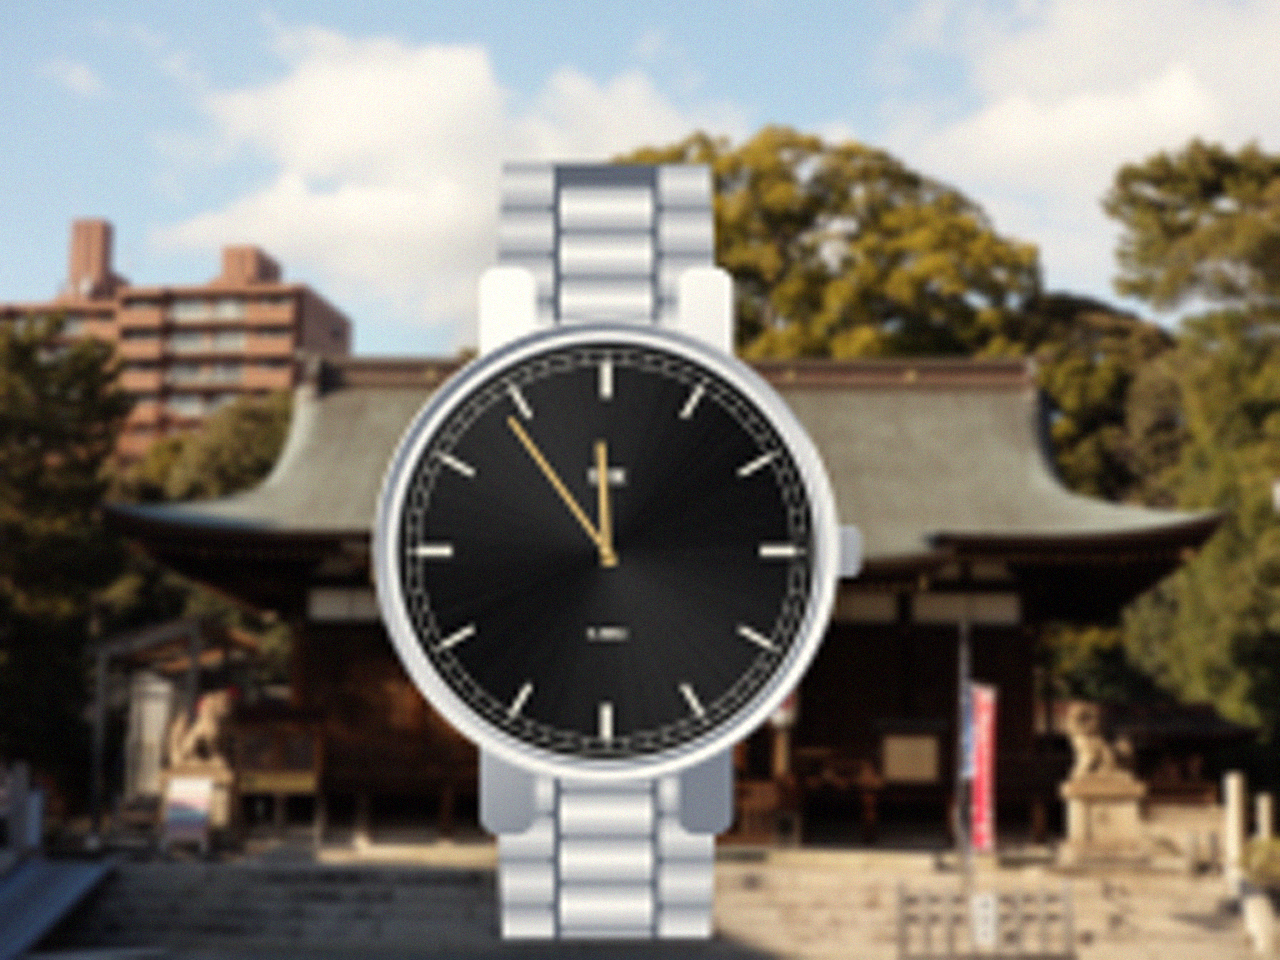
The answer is 11h54
